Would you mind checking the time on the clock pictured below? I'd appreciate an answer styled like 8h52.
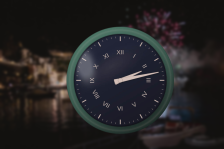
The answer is 2h13
